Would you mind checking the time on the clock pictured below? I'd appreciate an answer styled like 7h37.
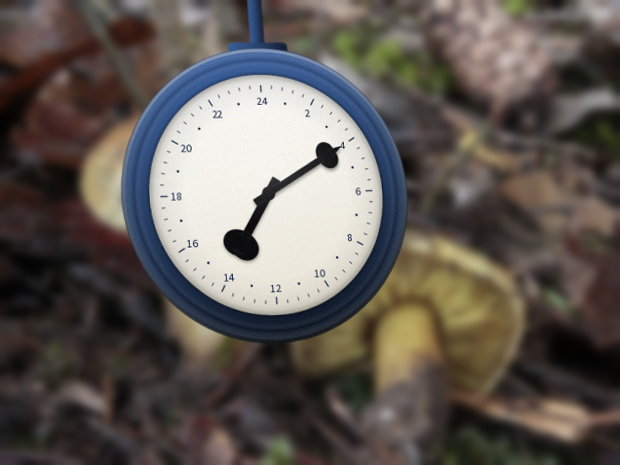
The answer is 14h10
